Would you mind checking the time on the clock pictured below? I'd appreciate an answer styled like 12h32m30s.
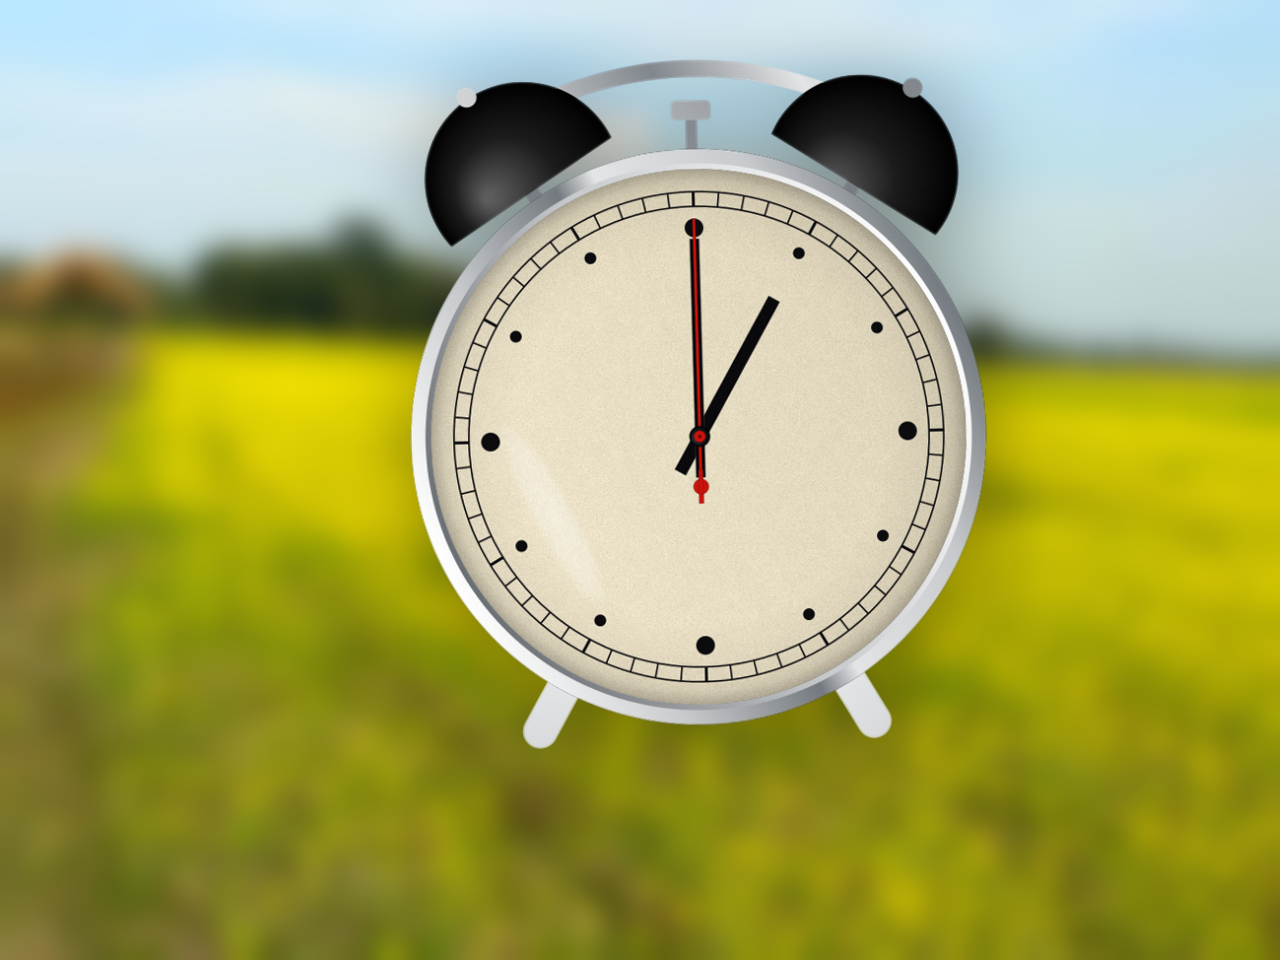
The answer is 1h00m00s
